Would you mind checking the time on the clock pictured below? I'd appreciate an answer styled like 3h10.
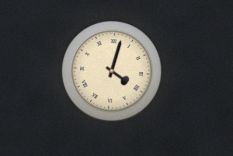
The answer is 4h02
